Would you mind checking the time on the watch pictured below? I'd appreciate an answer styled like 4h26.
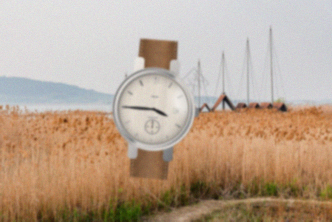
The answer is 3h45
